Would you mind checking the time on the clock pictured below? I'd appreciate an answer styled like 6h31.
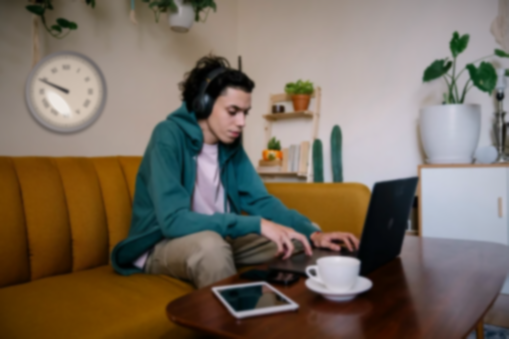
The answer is 9h49
